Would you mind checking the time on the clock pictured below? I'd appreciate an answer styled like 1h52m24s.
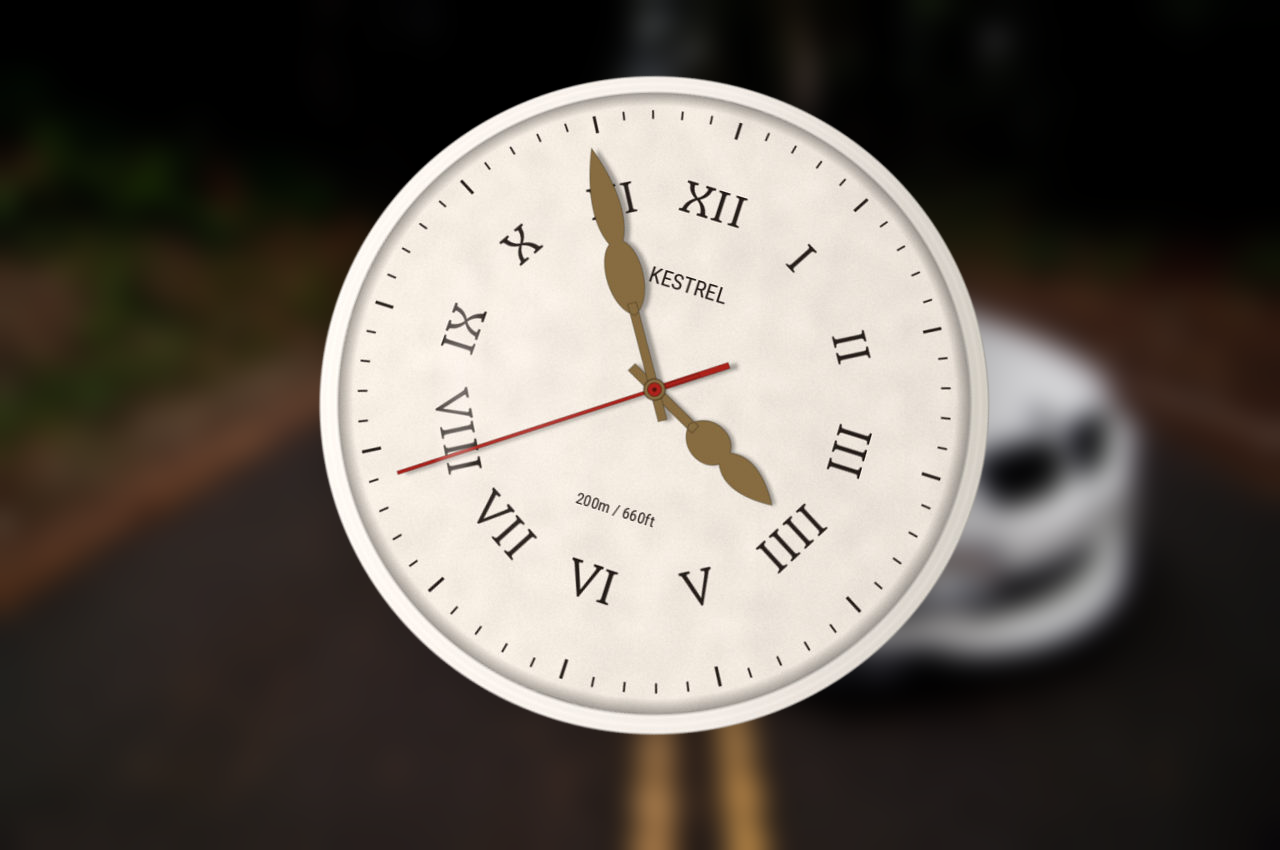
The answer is 3h54m39s
